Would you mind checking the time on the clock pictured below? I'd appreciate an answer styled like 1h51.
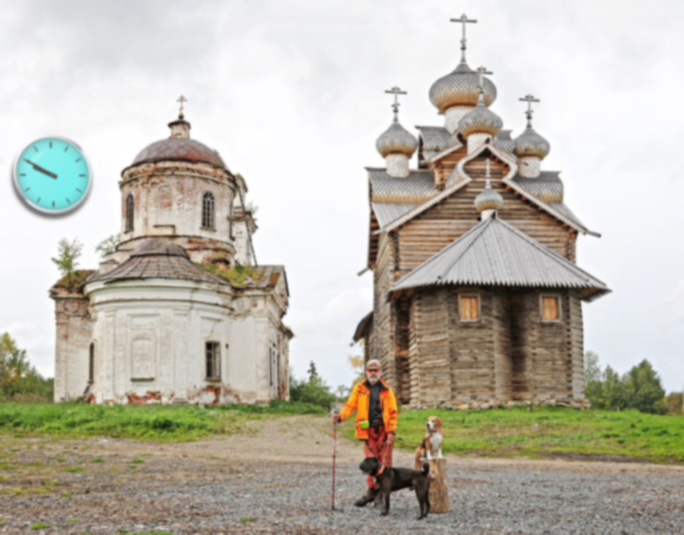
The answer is 9h50
